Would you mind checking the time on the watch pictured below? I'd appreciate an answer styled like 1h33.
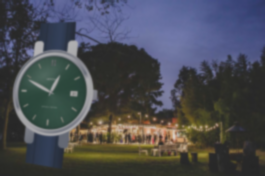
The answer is 12h49
